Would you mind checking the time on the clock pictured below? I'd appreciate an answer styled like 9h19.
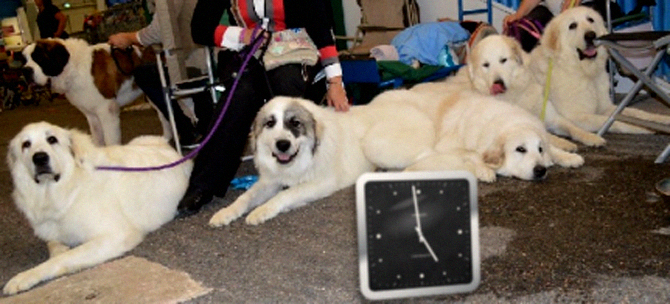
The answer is 4h59
